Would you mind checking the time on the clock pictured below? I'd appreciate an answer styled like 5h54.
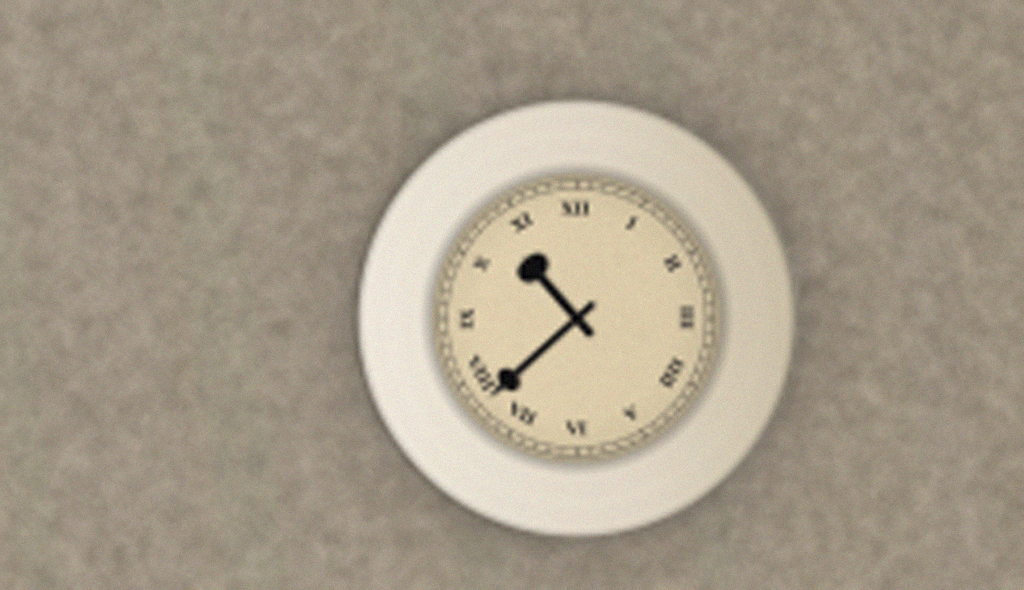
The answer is 10h38
